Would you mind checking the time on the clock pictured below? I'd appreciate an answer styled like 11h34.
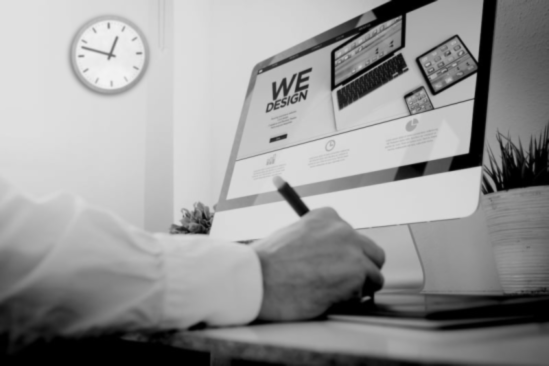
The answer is 12h48
